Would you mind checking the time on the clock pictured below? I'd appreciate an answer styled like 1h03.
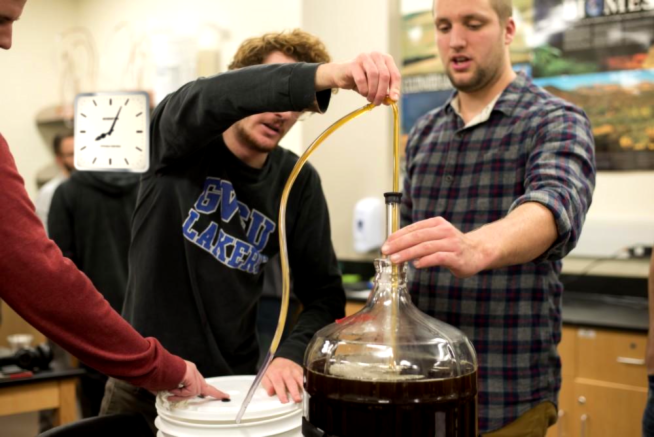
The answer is 8h04
